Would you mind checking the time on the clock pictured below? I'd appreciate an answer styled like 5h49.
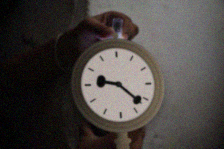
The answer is 9h22
